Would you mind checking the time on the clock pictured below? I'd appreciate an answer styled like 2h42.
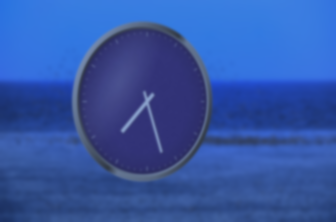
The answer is 7h27
